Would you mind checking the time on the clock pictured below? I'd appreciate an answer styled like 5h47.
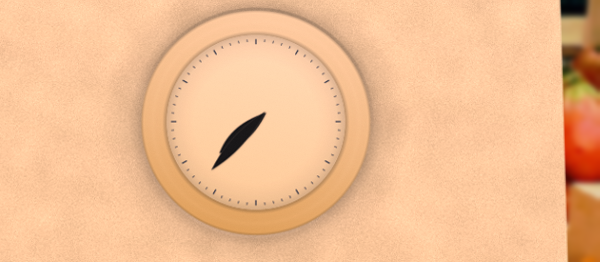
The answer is 7h37
